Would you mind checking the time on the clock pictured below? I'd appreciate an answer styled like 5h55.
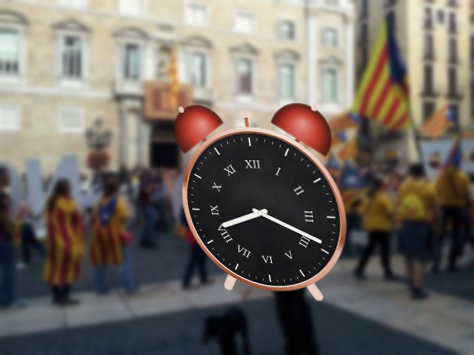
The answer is 8h19
